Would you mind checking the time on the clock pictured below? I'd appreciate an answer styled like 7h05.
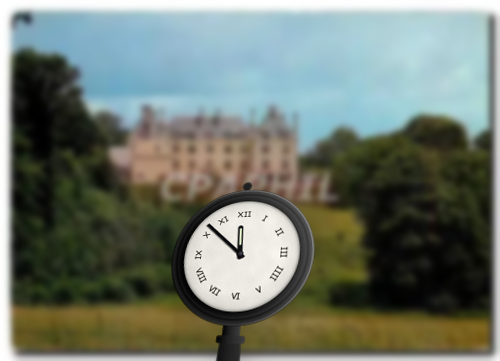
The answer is 11h52
